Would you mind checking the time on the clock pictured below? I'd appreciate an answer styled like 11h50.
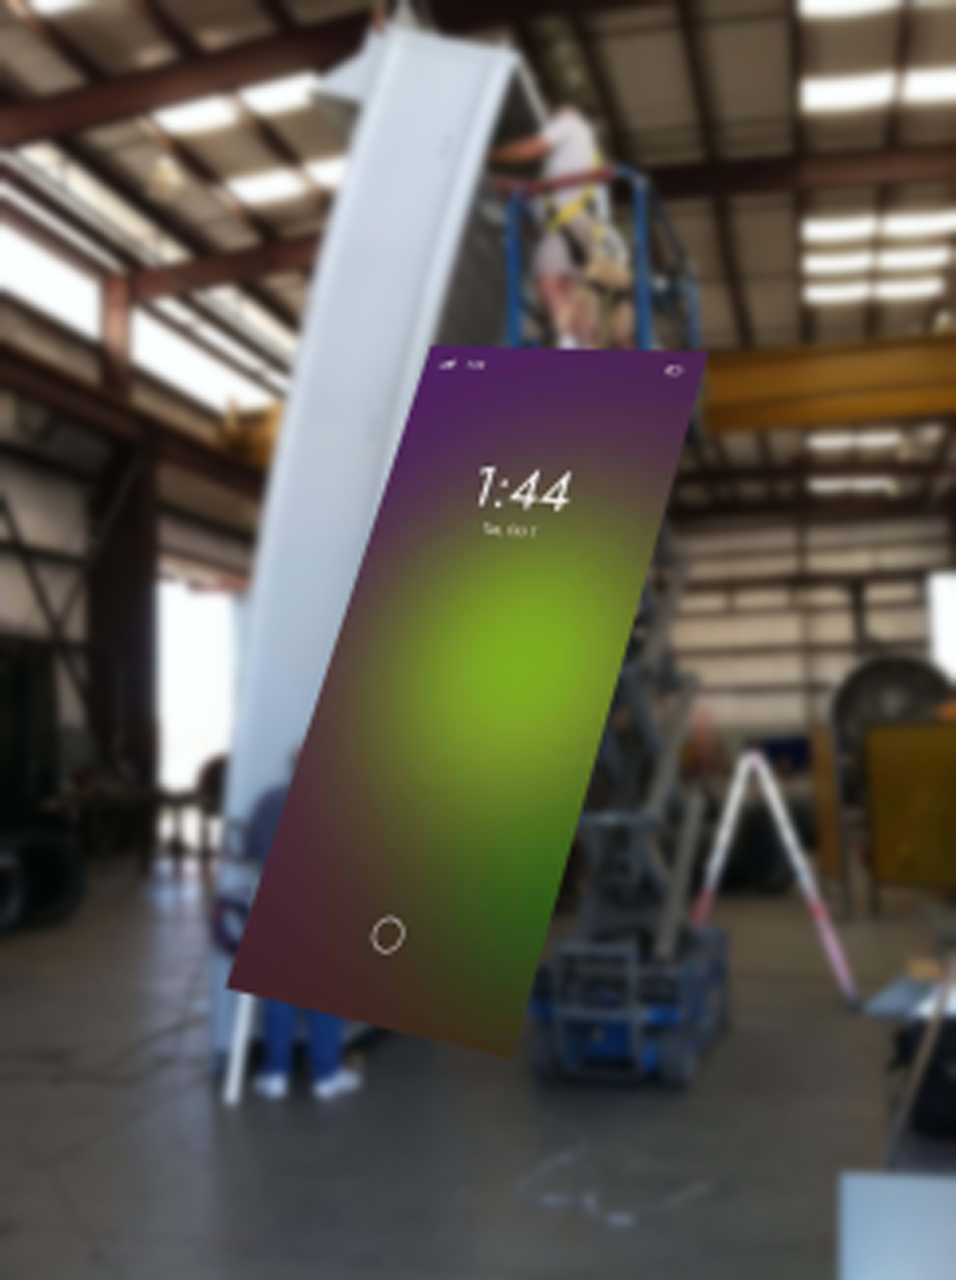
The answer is 1h44
